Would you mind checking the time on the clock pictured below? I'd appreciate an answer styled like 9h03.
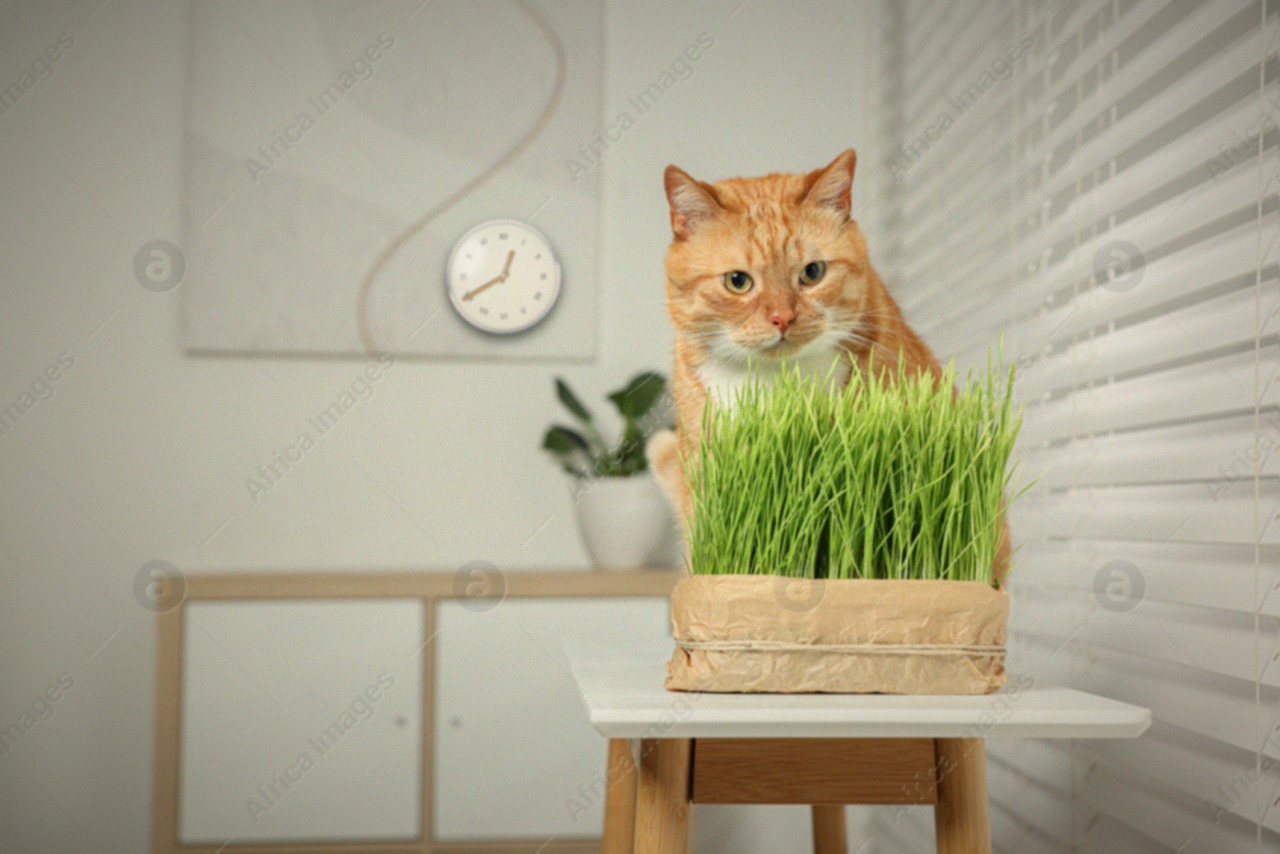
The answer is 12h40
